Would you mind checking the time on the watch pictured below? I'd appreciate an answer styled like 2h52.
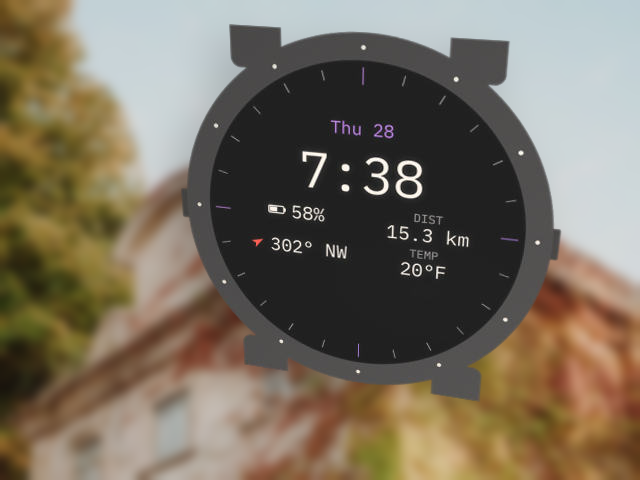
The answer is 7h38
